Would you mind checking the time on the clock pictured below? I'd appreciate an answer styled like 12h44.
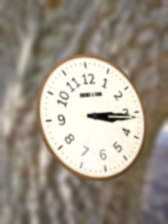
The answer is 3h16
